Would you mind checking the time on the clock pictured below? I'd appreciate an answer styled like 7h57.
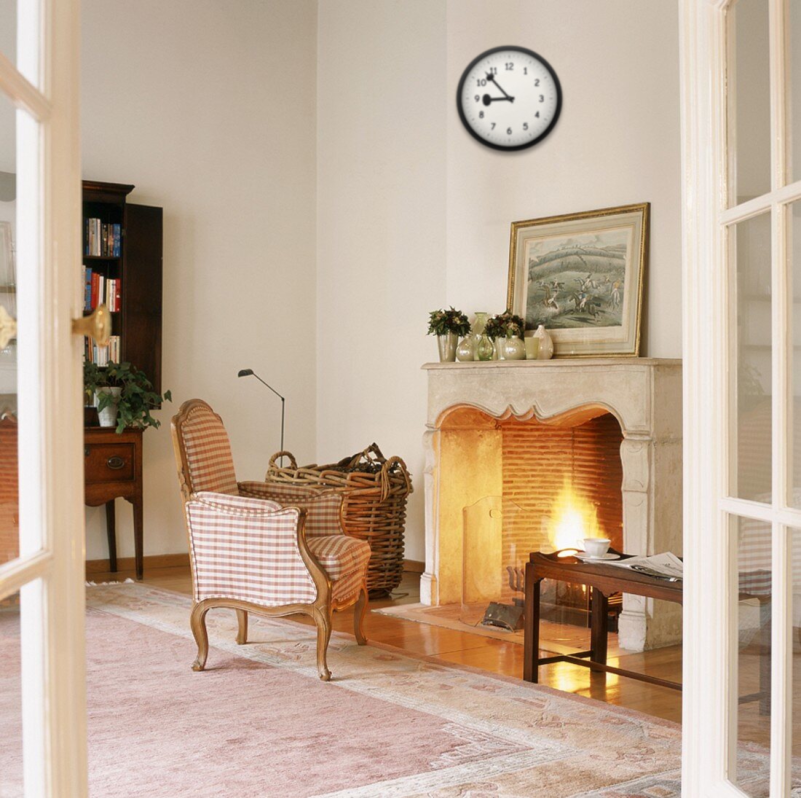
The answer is 8h53
